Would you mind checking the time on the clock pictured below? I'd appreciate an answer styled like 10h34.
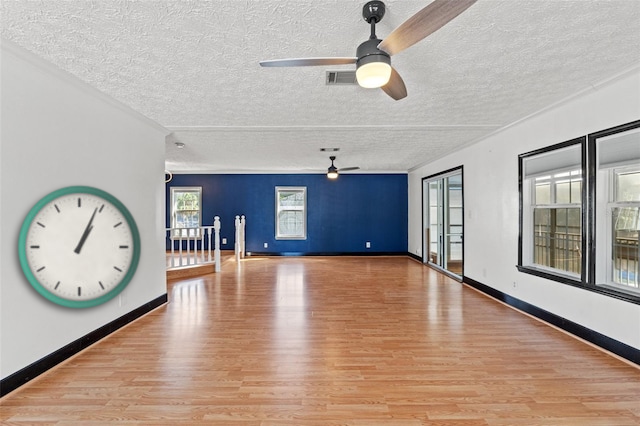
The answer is 1h04
